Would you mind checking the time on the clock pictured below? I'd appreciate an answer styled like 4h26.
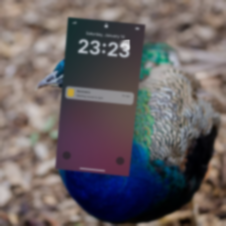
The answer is 23h23
